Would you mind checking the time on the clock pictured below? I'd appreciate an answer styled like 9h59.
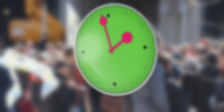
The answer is 1h58
